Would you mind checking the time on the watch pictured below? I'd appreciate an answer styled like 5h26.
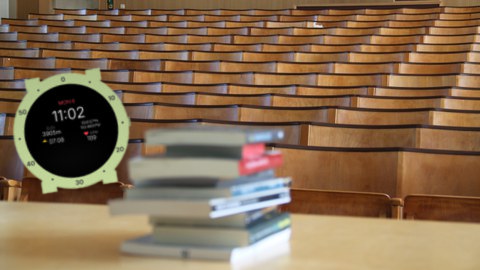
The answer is 11h02
